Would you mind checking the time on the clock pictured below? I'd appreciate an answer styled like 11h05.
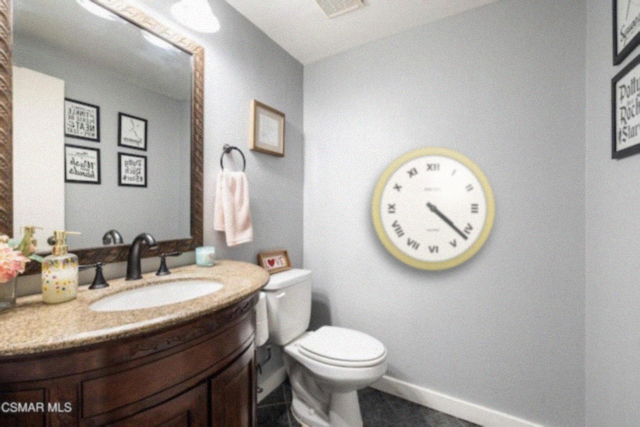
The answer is 4h22
